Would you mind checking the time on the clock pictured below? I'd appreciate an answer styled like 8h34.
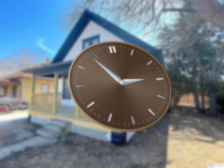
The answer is 2h54
